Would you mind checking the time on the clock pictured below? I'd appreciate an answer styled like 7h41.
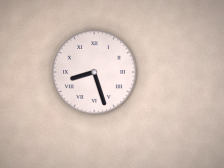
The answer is 8h27
